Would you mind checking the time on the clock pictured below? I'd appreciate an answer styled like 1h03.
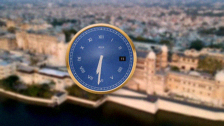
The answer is 6h31
